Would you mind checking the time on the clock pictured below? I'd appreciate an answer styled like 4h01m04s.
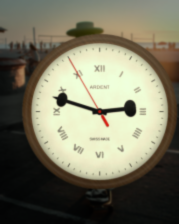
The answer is 2h47m55s
